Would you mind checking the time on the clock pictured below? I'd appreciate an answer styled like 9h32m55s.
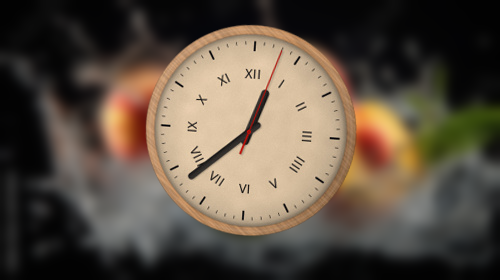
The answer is 12h38m03s
